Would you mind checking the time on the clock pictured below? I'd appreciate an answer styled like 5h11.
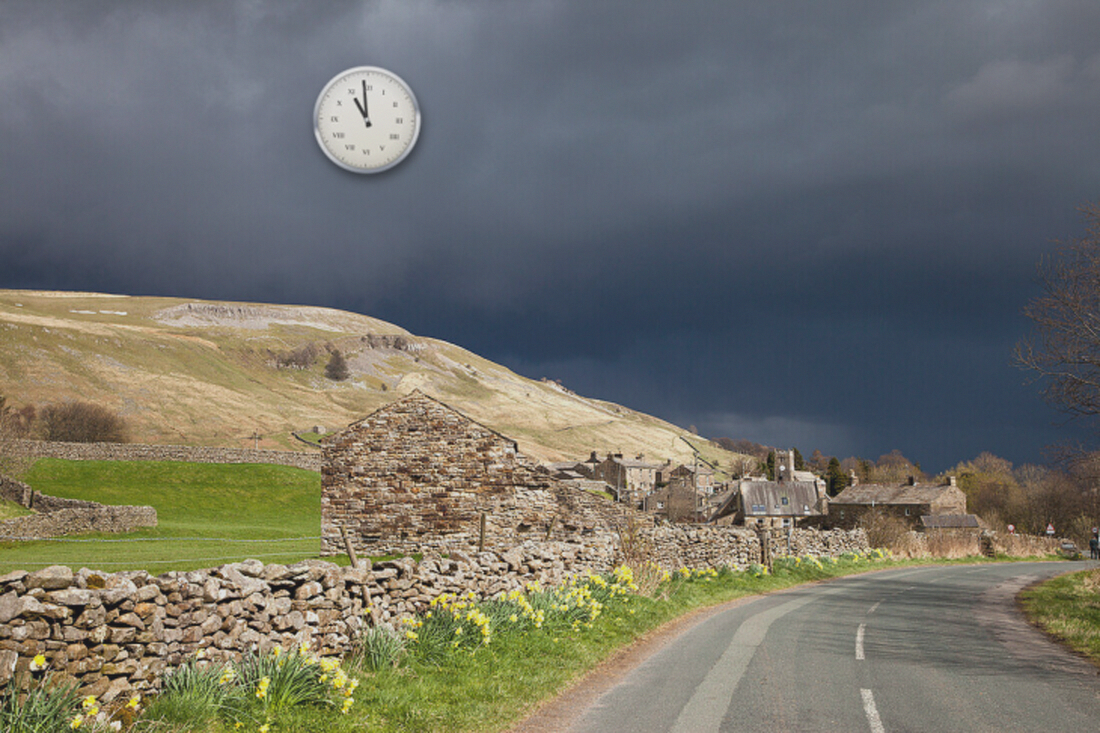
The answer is 10h59
